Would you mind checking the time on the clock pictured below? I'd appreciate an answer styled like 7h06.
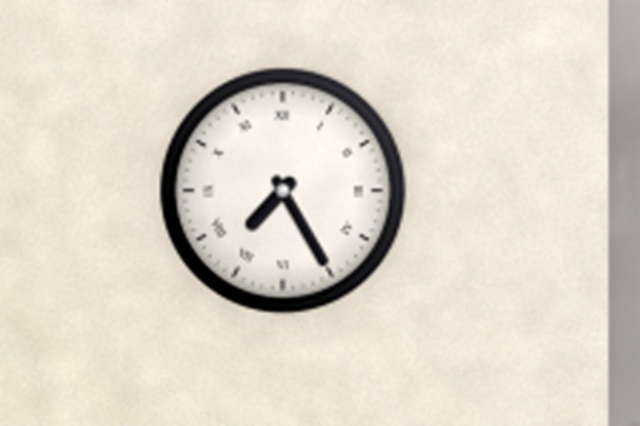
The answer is 7h25
